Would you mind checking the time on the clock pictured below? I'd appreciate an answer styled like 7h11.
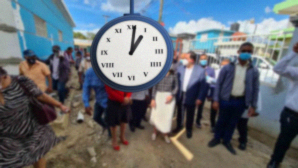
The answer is 1h01
